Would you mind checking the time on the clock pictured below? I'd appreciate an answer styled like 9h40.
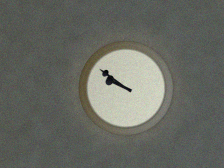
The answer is 9h51
